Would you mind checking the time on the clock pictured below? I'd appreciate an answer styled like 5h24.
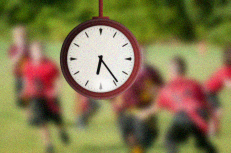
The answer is 6h24
